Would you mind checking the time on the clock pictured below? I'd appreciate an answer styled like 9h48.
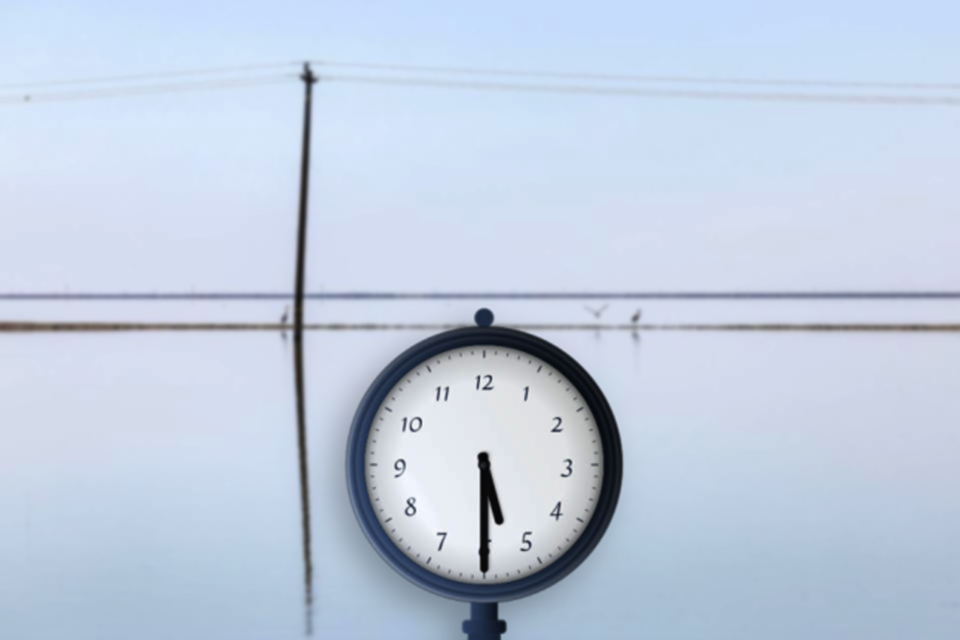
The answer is 5h30
